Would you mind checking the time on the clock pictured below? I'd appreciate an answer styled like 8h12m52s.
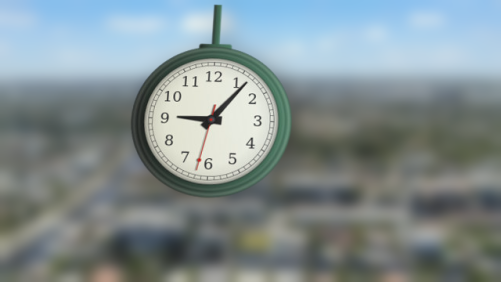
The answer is 9h06m32s
